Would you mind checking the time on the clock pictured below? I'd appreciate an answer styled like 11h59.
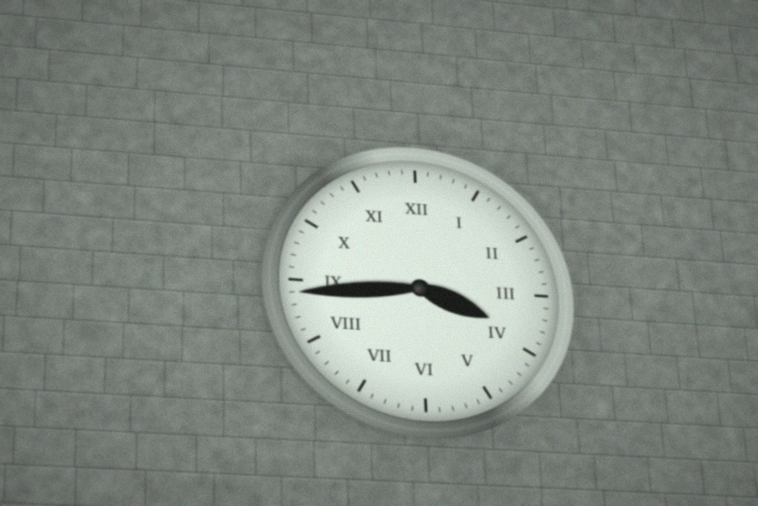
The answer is 3h44
